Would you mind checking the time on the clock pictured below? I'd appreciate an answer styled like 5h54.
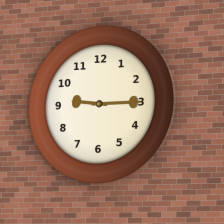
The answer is 9h15
